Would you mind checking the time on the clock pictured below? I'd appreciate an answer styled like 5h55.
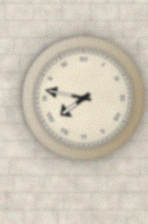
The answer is 7h47
